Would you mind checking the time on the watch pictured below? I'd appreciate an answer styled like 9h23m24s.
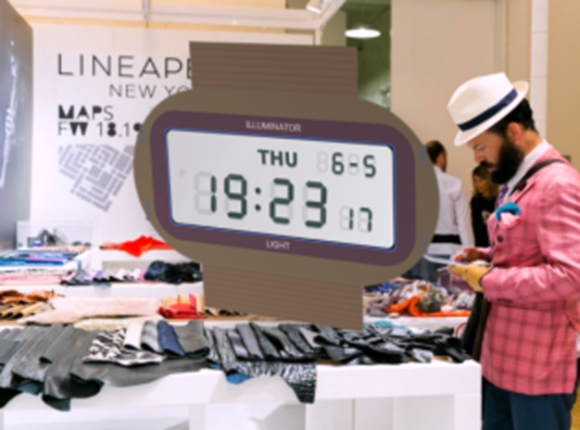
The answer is 19h23m17s
